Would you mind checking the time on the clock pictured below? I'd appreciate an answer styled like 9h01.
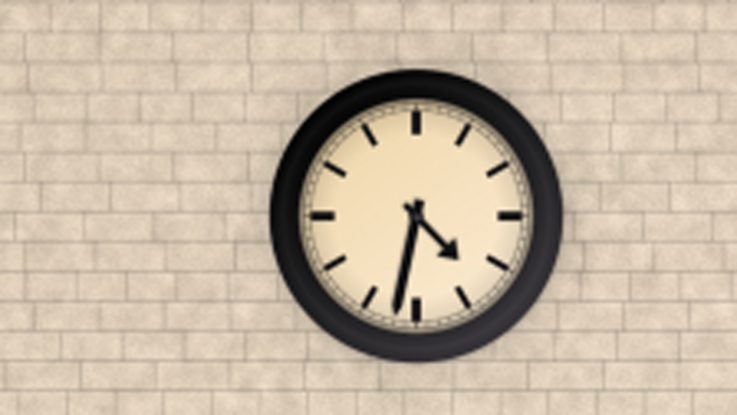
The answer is 4h32
